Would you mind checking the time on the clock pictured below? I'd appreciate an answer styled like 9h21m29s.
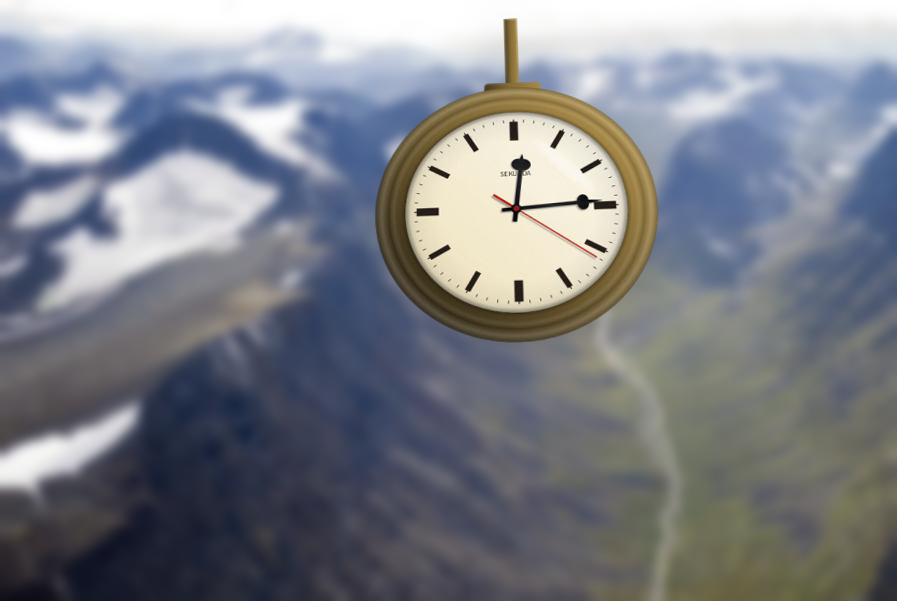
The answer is 12h14m21s
